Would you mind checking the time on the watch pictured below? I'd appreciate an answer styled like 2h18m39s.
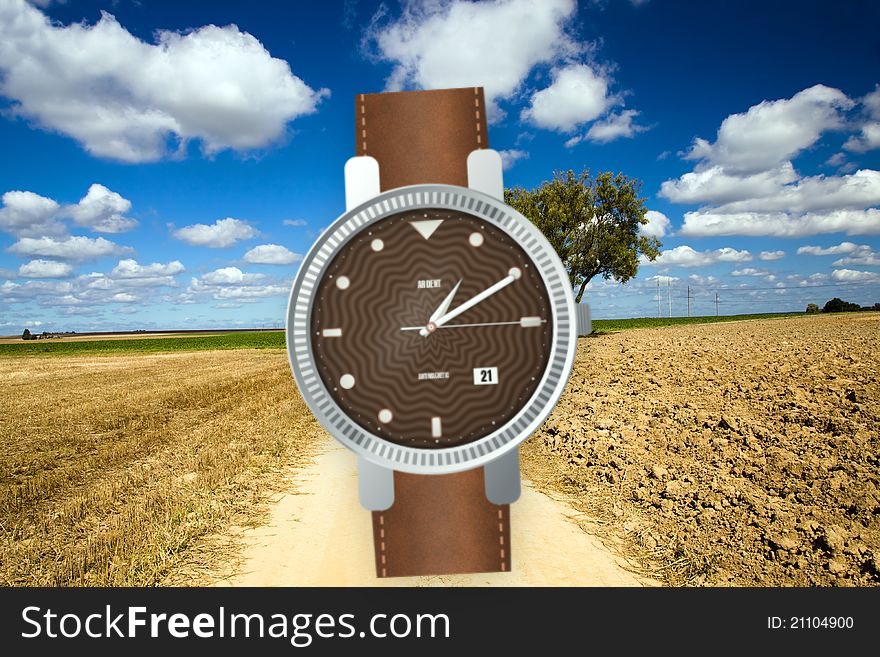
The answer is 1h10m15s
